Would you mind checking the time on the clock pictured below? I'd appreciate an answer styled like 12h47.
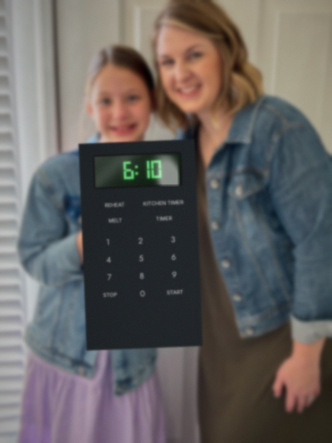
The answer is 6h10
